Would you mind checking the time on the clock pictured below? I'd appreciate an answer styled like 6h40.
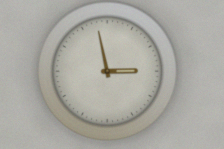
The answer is 2h58
